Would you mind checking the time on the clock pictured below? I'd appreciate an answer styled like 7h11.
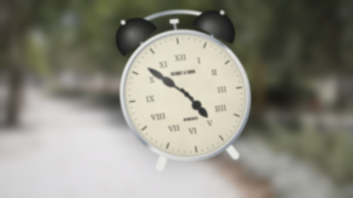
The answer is 4h52
